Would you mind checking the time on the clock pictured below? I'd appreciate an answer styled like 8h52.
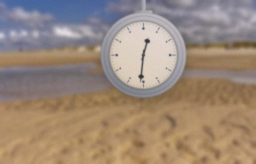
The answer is 12h31
